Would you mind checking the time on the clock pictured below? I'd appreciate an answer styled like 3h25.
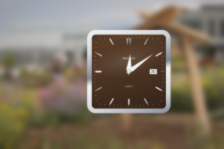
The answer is 12h09
